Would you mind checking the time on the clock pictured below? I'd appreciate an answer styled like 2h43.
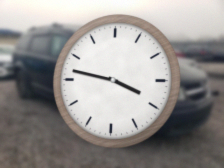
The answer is 3h47
